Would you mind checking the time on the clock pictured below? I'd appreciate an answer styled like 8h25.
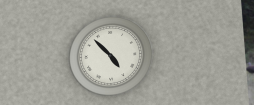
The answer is 4h53
